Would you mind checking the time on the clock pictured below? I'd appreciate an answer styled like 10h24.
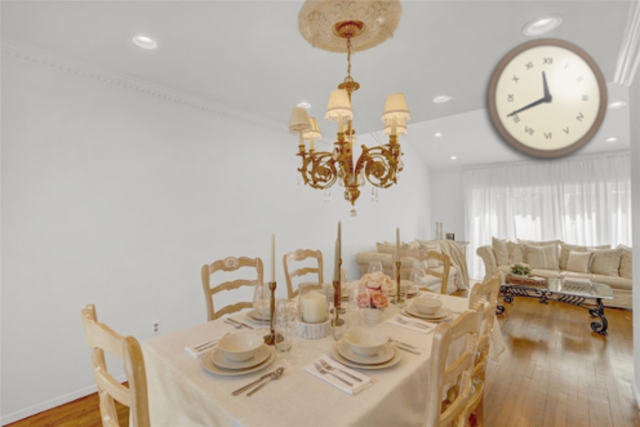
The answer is 11h41
